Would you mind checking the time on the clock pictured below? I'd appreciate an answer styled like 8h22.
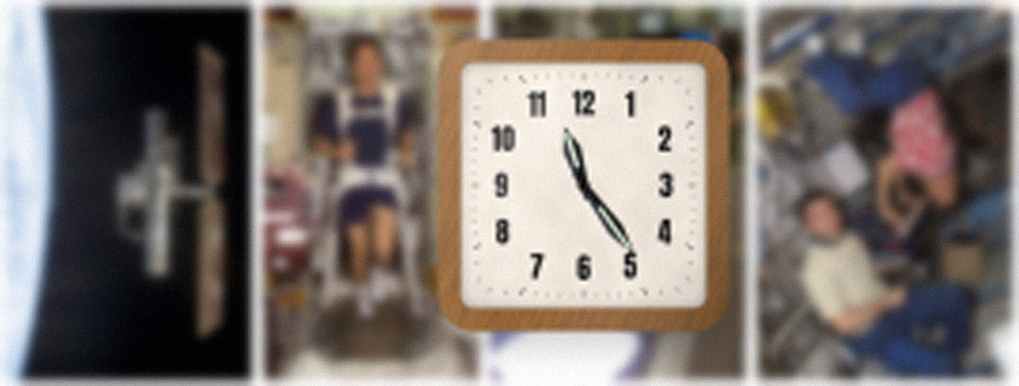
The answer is 11h24
